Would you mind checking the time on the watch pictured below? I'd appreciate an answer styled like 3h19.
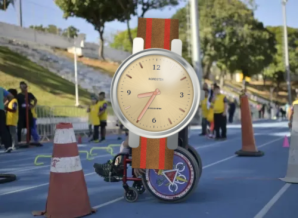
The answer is 8h35
